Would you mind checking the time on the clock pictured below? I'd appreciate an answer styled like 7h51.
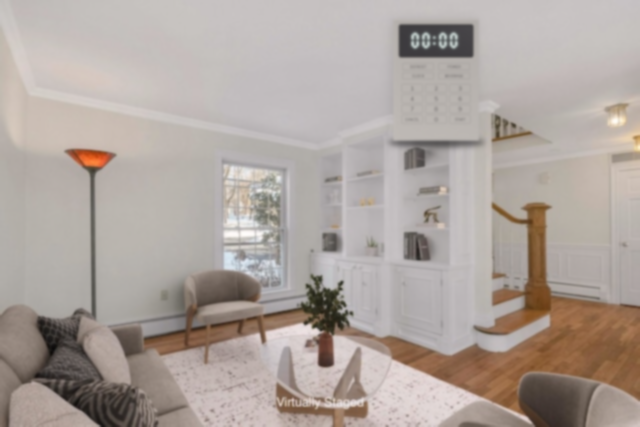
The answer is 0h00
